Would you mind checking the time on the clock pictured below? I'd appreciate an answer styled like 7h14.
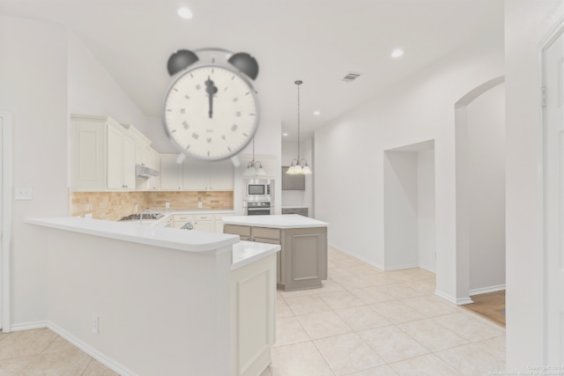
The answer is 11h59
